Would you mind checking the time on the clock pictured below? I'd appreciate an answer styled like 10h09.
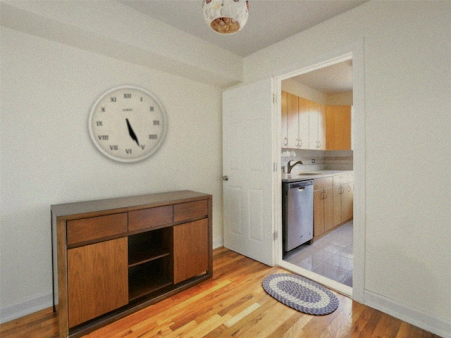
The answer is 5h26
